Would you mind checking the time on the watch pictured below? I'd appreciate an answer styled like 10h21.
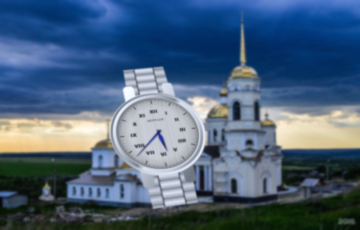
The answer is 5h38
